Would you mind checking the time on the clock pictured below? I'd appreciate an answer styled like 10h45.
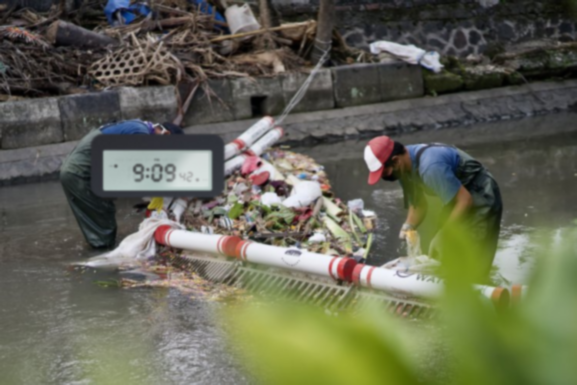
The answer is 9h09
